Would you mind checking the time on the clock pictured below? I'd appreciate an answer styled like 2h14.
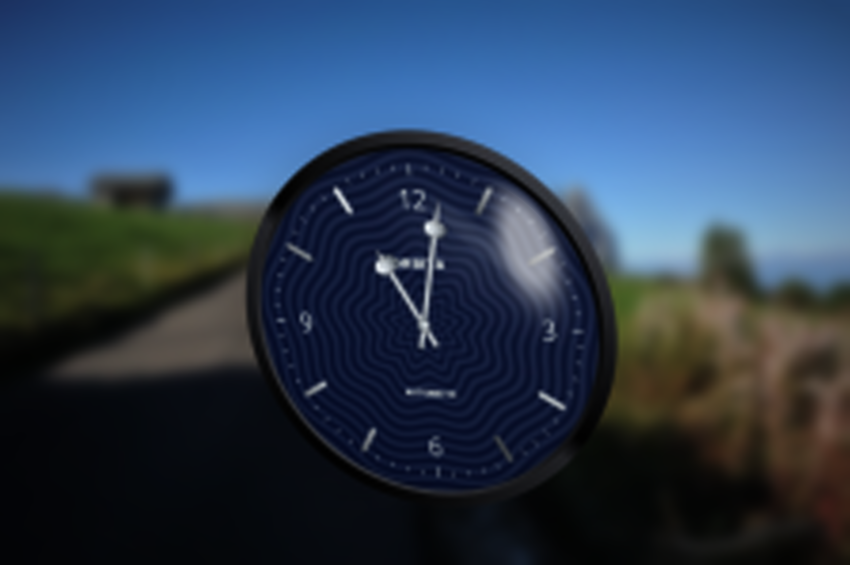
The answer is 11h02
